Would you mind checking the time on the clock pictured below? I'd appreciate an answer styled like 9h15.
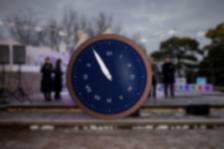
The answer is 10h55
